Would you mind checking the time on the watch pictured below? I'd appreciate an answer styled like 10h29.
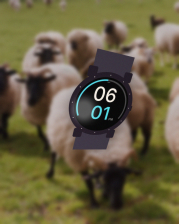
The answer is 6h01
